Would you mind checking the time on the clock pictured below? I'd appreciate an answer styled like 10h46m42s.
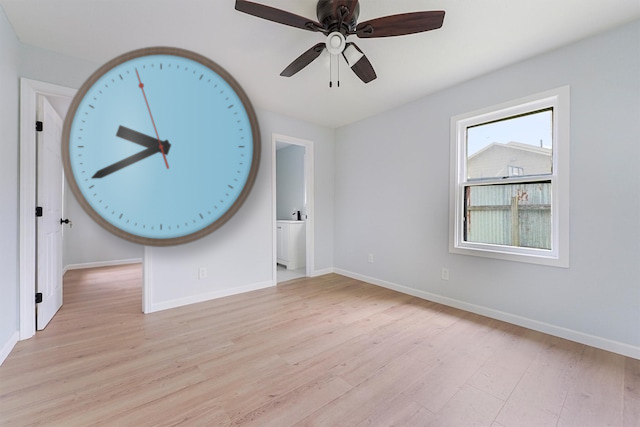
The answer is 9h40m57s
